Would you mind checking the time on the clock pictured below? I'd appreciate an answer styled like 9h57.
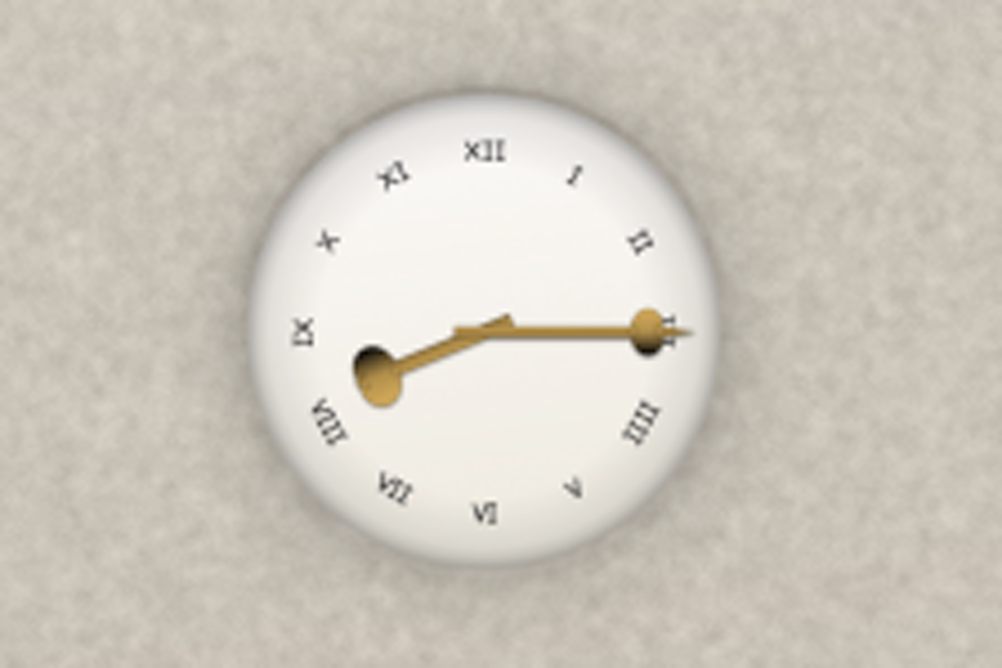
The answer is 8h15
